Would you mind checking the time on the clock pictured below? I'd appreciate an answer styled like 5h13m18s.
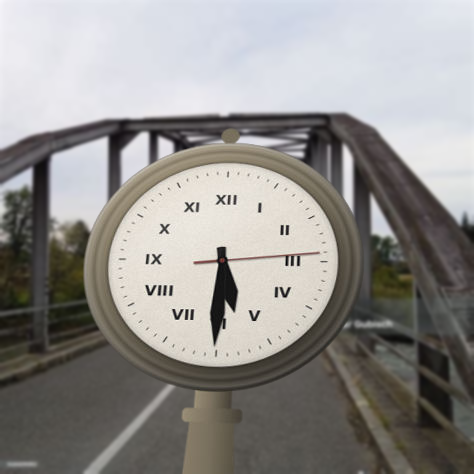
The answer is 5h30m14s
